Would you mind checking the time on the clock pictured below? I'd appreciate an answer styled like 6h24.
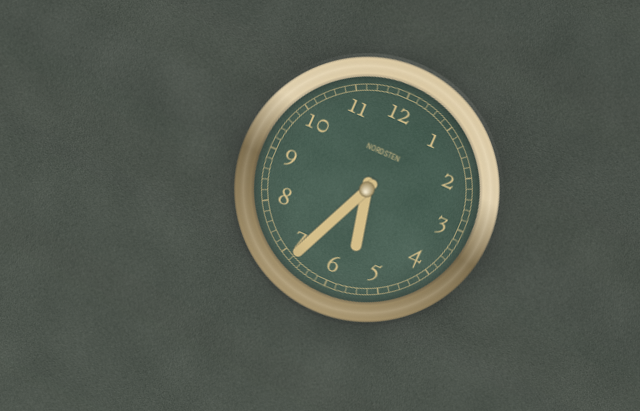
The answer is 5h34
